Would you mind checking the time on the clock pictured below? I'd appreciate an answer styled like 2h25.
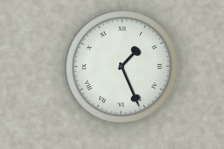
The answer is 1h26
